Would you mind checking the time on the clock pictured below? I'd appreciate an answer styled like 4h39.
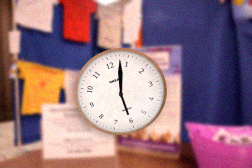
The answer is 6h03
